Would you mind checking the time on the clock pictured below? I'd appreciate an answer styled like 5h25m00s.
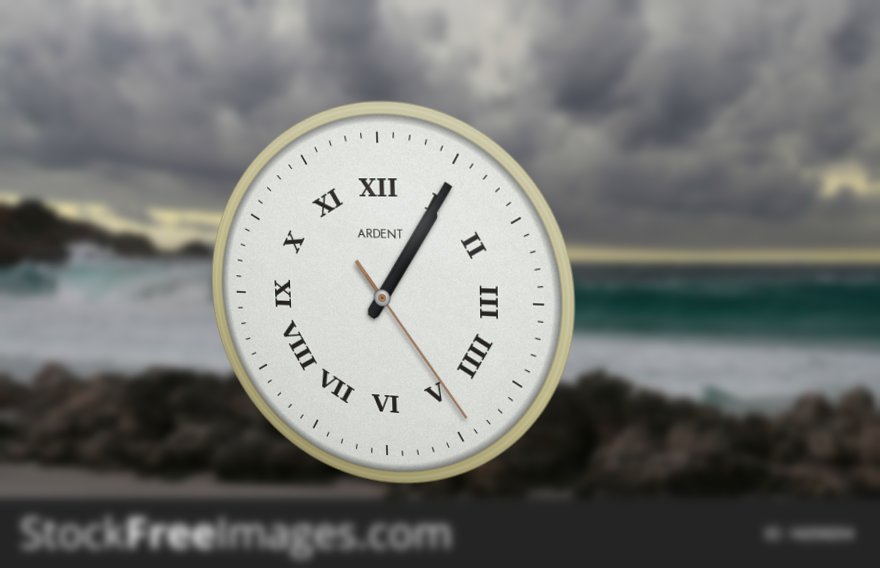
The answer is 1h05m24s
